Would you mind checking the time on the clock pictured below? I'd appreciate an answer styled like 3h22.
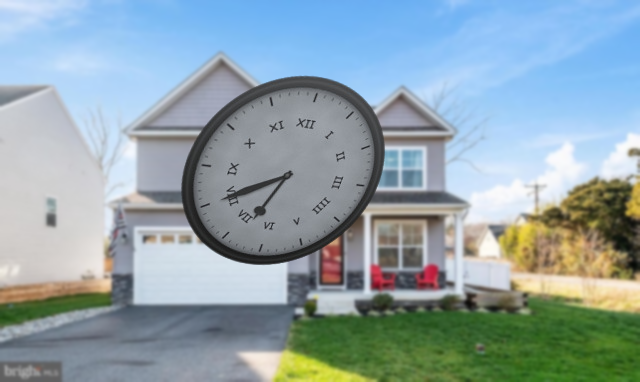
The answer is 6h40
